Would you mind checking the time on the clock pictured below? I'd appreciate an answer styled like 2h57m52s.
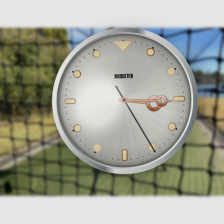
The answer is 3h15m25s
